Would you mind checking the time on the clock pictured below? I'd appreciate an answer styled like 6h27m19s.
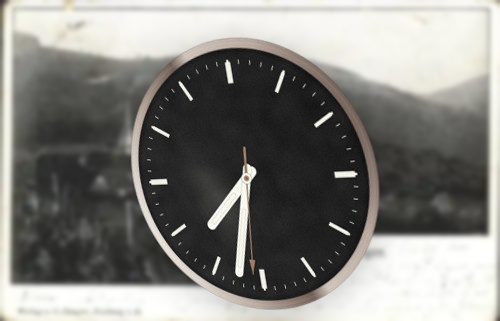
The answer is 7h32m31s
